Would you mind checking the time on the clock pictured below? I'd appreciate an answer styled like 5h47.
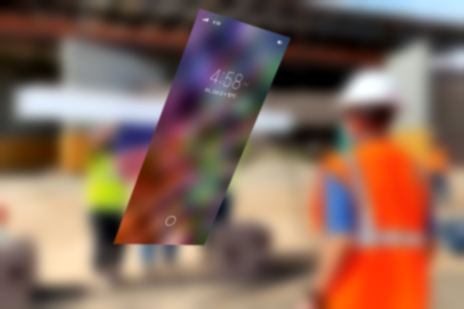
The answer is 4h58
